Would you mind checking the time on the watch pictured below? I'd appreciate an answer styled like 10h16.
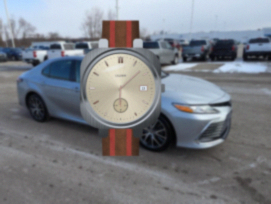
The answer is 6h08
